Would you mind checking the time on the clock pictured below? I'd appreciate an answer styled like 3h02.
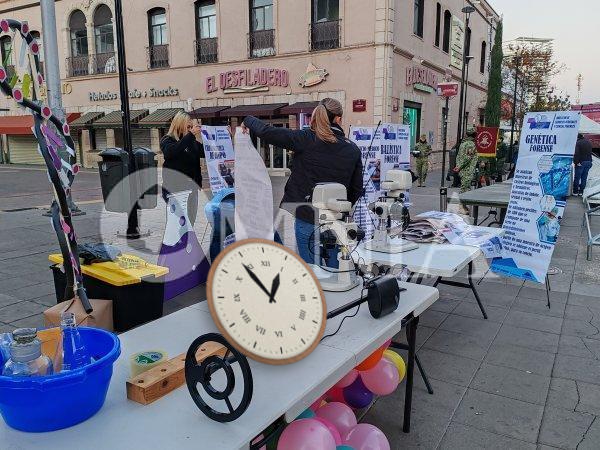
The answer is 12h54
